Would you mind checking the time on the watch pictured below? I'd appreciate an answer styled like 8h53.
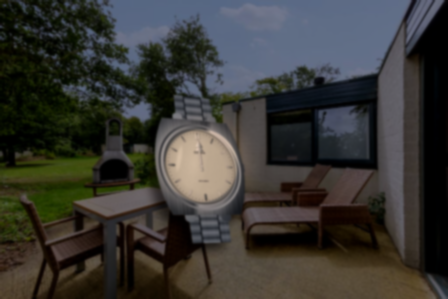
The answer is 12h00
